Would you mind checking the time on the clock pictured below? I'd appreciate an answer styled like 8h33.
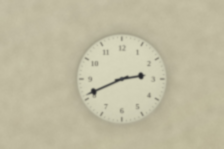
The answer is 2h41
